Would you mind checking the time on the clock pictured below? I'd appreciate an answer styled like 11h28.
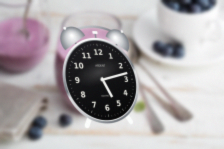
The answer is 5h13
